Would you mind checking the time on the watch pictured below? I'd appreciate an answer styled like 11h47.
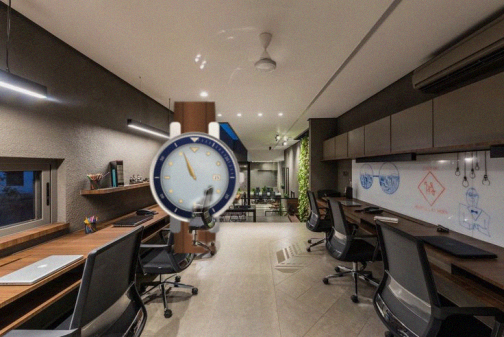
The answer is 10h56
